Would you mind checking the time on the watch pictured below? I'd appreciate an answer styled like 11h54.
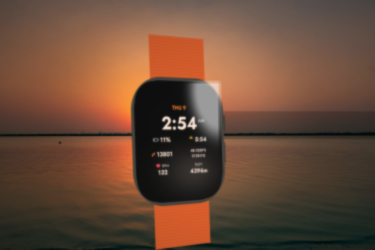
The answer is 2h54
